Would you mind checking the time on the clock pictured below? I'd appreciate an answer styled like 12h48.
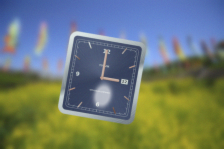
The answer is 3h00
